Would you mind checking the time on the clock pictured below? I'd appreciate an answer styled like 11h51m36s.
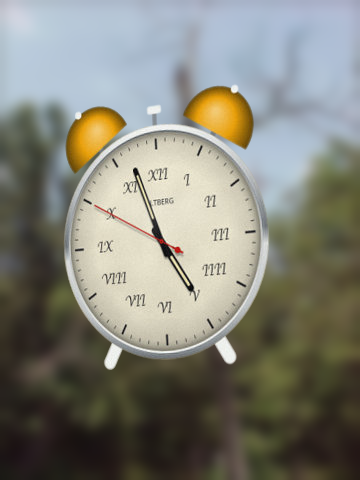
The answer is 4h56m50s
